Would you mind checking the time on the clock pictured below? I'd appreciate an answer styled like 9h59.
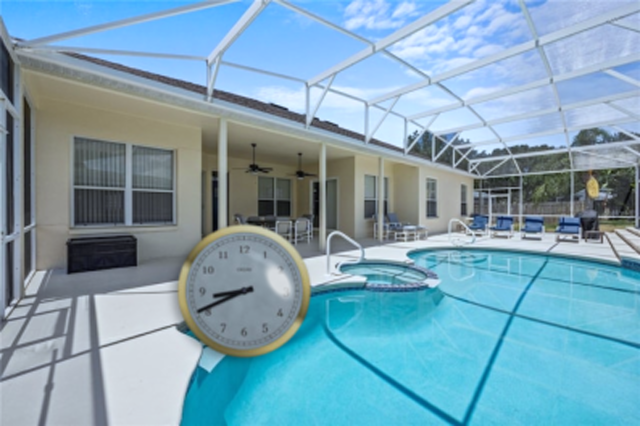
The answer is 8h41
